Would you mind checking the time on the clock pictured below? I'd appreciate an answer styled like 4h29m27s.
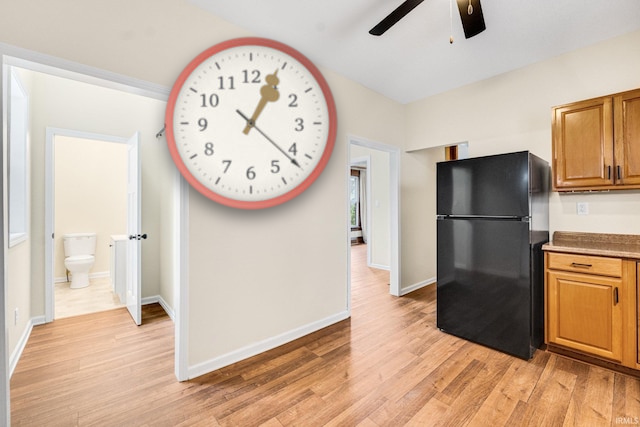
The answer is 1h04m22s
